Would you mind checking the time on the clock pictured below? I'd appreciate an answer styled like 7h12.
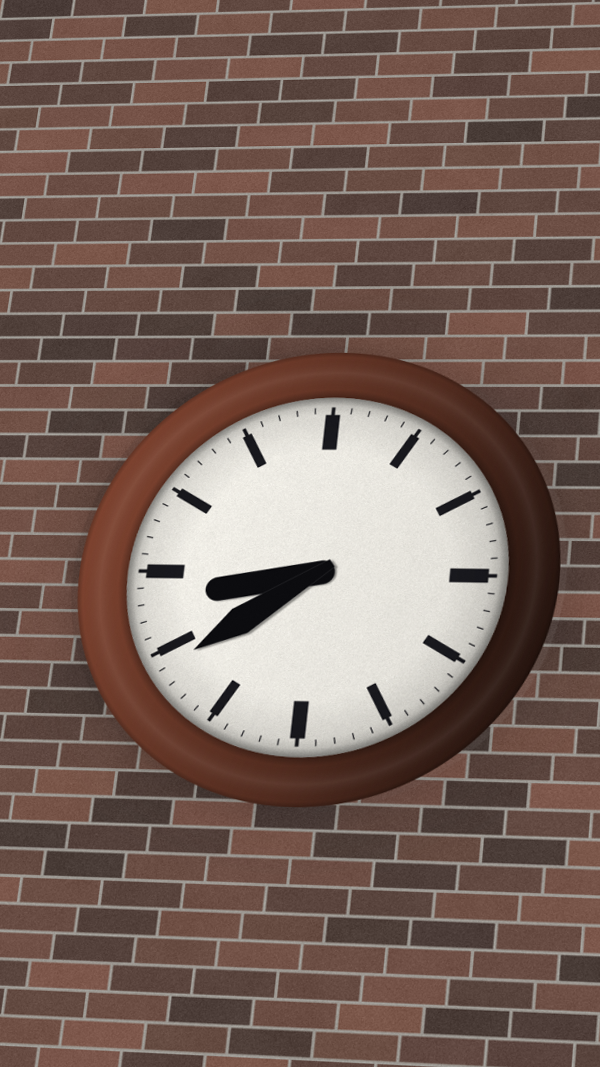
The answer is 8h39
